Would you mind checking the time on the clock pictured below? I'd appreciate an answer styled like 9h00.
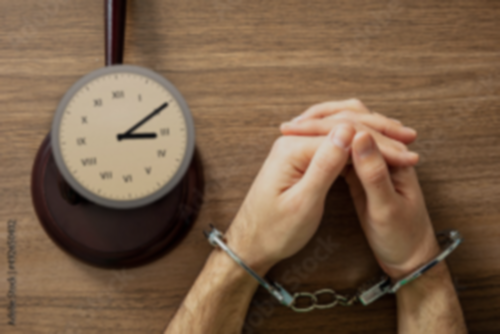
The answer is 3h10
